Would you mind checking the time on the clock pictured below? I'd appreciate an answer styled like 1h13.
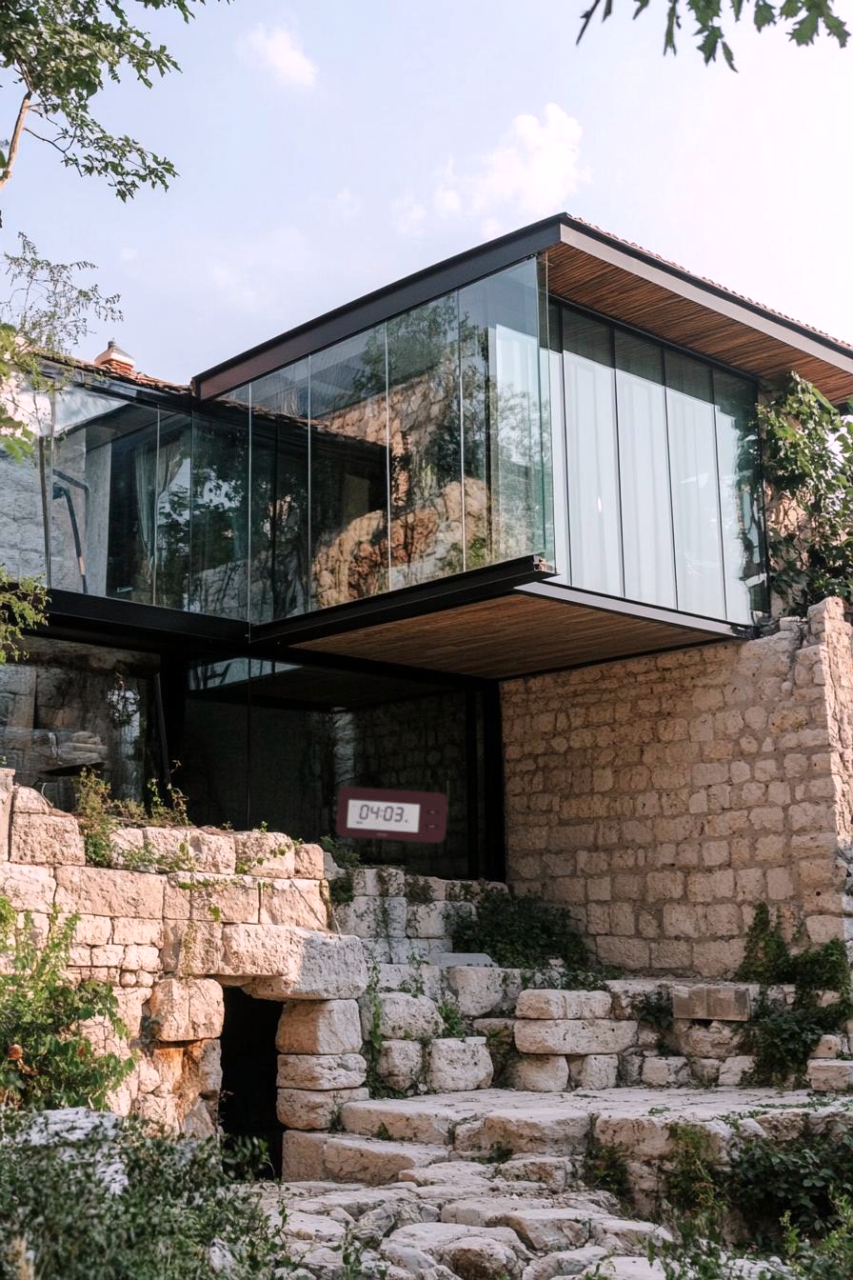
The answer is 4h03
